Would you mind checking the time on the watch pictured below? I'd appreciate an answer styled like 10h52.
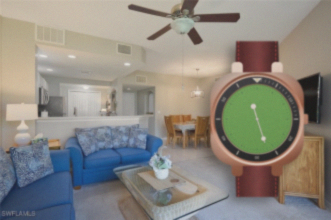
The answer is 11h27
